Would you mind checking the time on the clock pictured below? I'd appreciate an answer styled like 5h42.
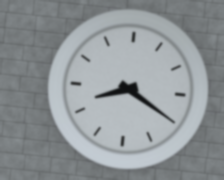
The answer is 8h20
